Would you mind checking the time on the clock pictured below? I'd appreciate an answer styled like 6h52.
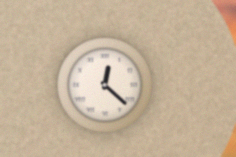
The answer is 12h22
